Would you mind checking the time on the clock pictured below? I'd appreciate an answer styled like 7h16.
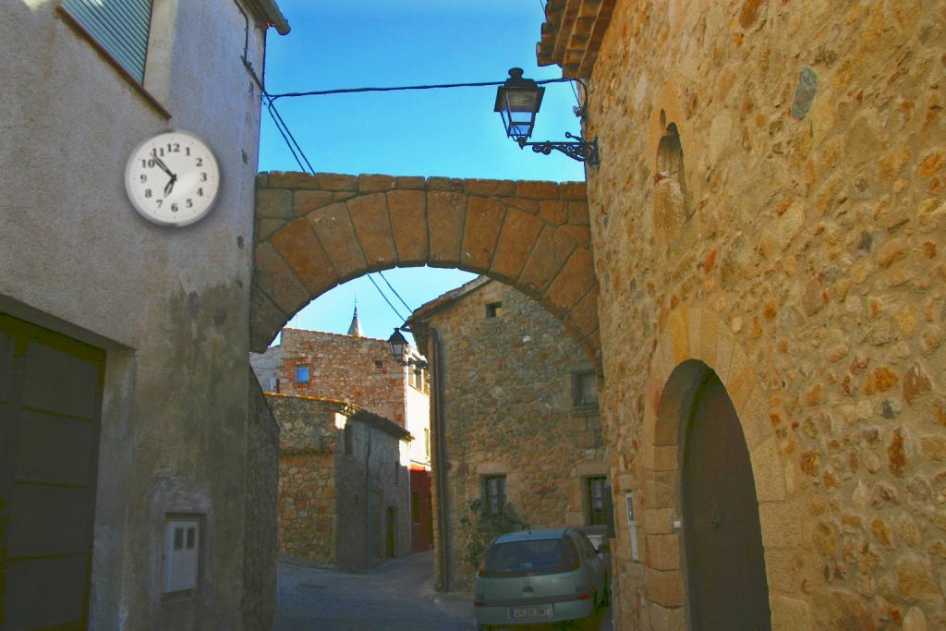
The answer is 6h53
